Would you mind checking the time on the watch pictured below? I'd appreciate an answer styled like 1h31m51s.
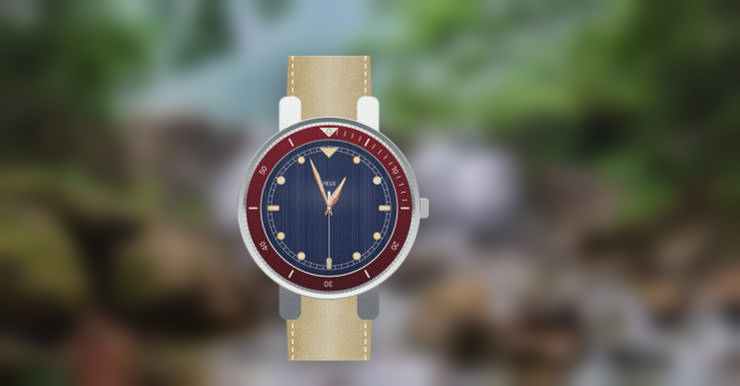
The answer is 12h56m30s
